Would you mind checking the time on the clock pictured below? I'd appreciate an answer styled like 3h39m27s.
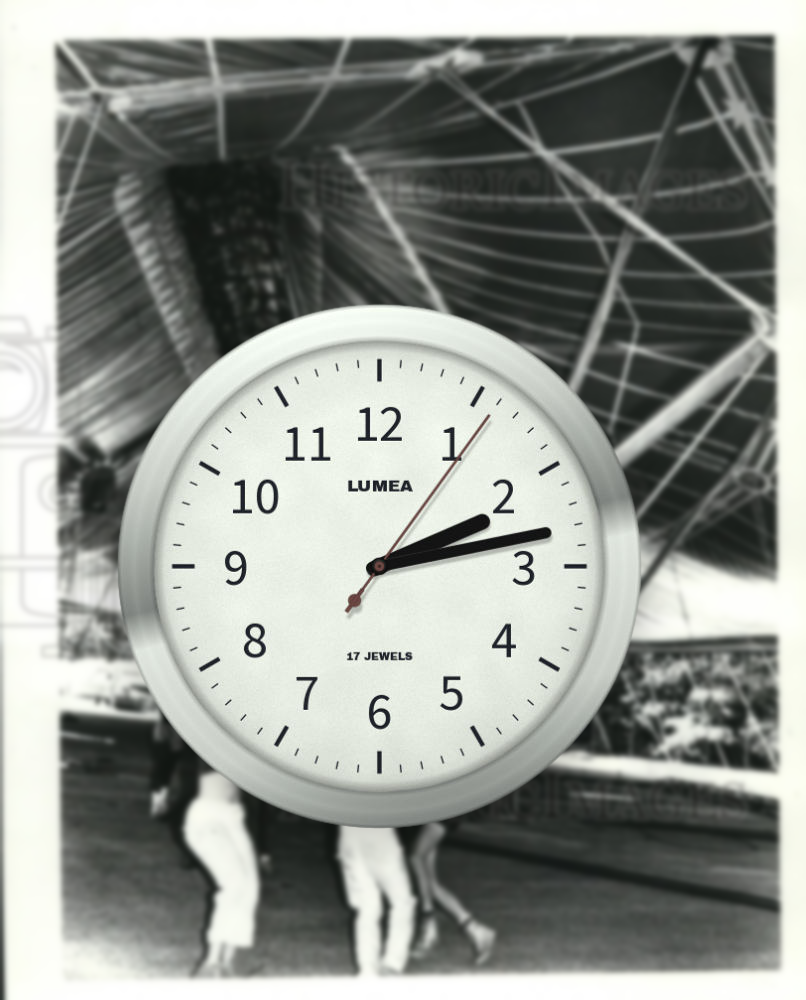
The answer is 2h13m06s
